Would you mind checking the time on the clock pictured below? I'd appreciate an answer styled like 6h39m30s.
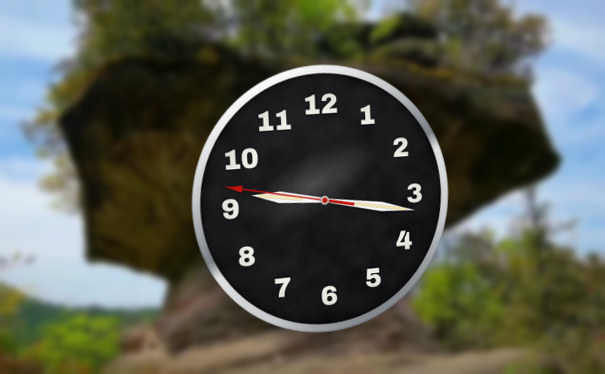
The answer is 9h16m47s
